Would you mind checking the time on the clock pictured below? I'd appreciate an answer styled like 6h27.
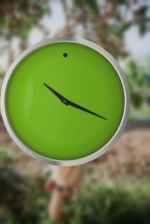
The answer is 10h19
